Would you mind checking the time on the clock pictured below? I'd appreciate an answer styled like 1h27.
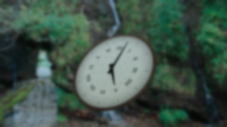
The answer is 5h02
